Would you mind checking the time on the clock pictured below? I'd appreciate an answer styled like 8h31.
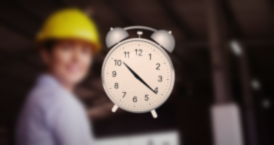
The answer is 10h21
